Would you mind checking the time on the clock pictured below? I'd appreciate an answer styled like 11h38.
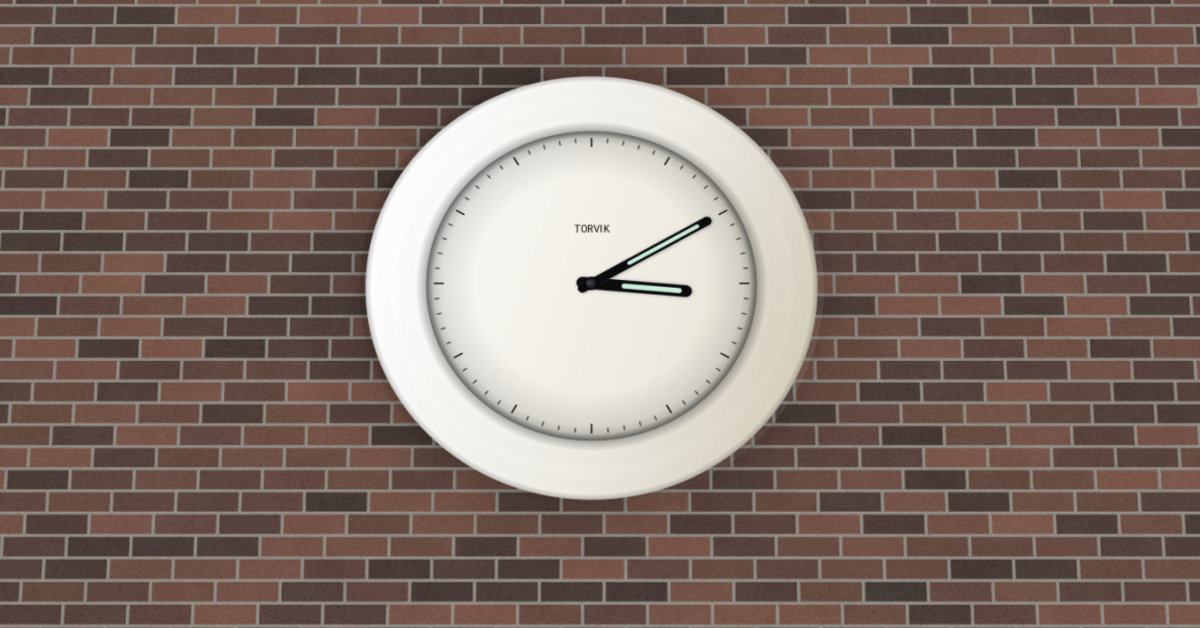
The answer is 3h10
